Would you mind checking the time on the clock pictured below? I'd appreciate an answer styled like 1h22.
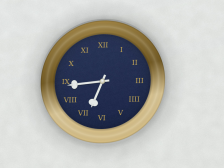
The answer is 6h44
